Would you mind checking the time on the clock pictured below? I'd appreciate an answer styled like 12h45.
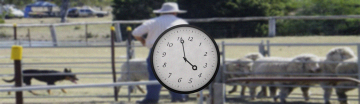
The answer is 3h56
